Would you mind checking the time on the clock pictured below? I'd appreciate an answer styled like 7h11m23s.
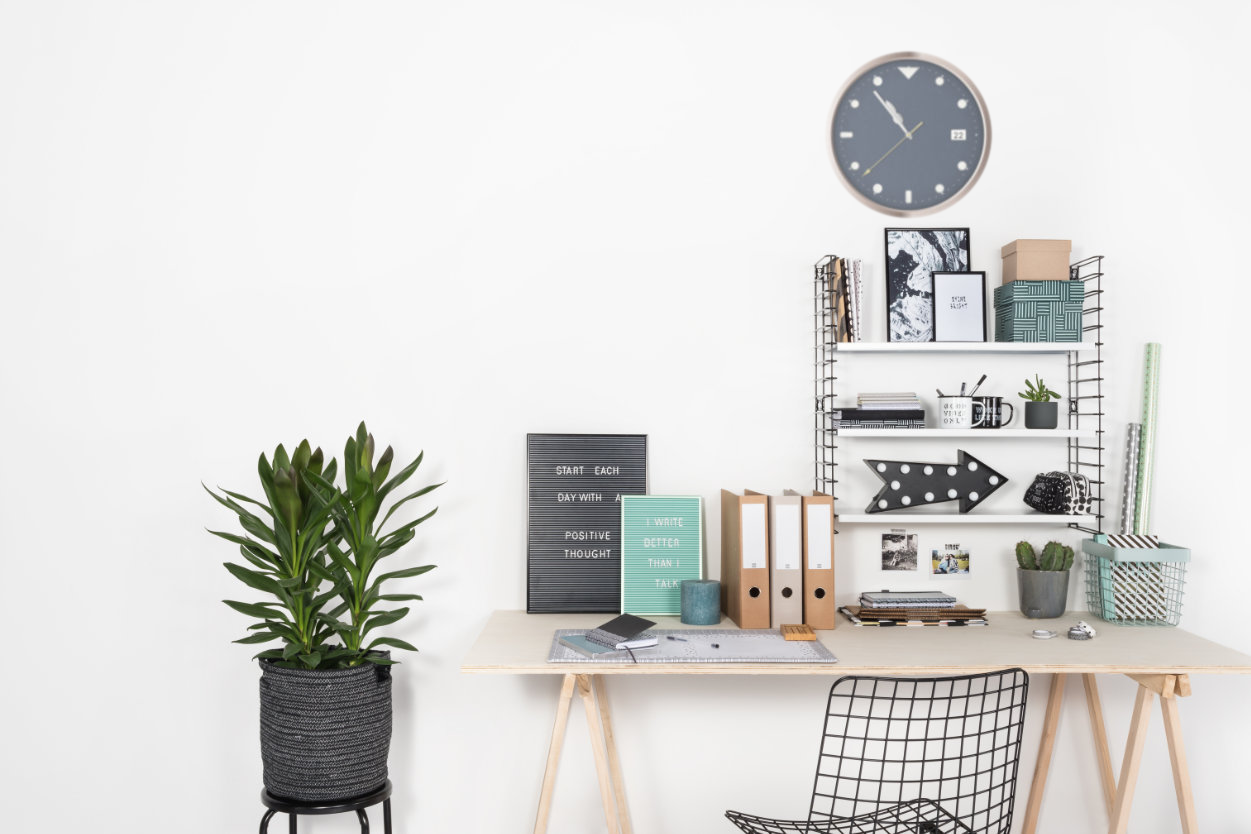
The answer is 10h53m38s
